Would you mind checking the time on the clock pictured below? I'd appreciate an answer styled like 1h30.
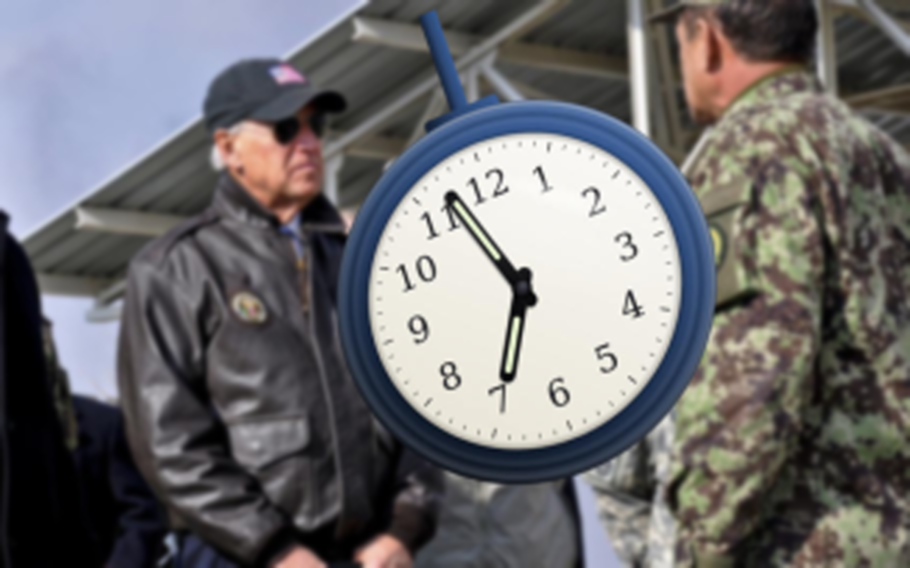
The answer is 6h57
